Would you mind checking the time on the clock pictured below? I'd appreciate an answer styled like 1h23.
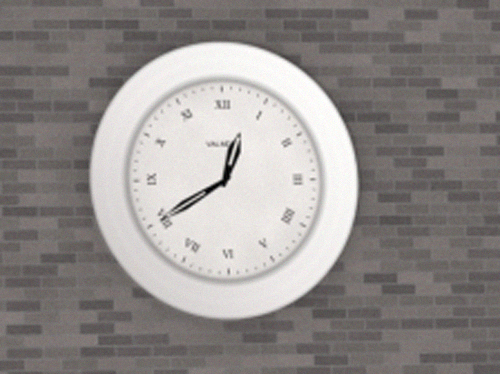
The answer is 12h40
